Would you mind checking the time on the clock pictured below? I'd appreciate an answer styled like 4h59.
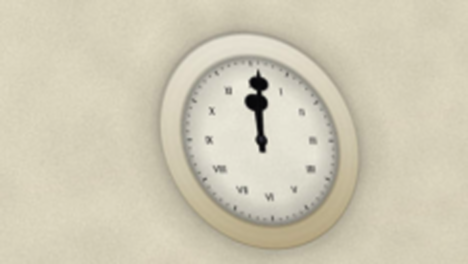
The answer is 12h01
